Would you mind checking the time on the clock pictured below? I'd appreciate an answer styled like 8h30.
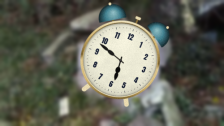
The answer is 5h48
